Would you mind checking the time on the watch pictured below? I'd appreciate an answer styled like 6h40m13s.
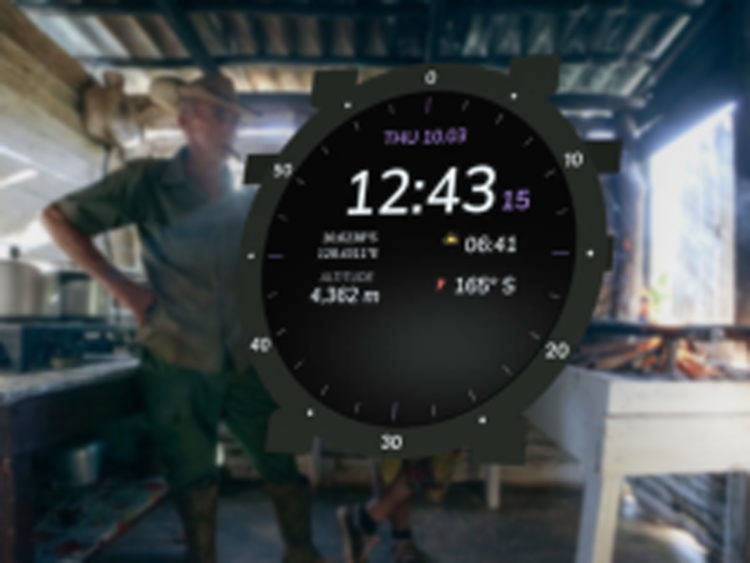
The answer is 12h43m15s
